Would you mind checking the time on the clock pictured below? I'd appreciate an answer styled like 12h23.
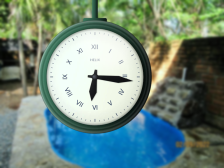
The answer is 6h16
